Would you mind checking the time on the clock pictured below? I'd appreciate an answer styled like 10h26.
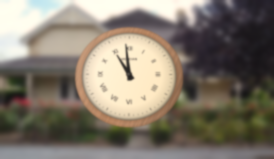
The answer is 10h59
